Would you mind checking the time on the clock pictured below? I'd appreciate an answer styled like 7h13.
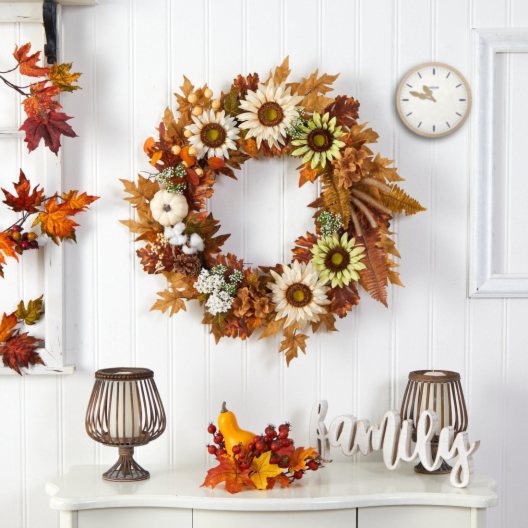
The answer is 10h48
